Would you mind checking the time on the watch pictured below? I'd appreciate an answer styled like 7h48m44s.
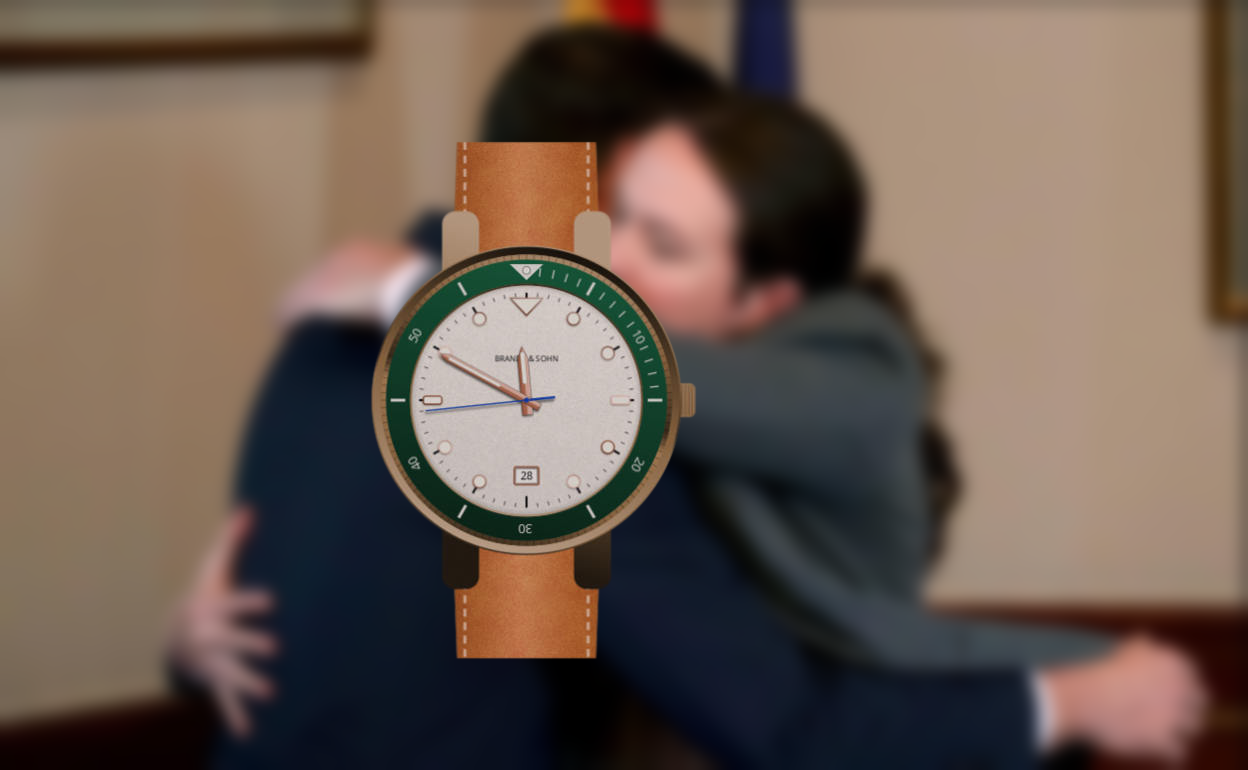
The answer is 11h49m44s
